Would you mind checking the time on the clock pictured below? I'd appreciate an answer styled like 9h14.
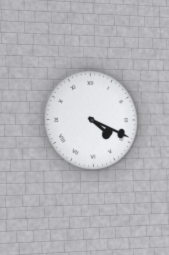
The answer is 4h19
